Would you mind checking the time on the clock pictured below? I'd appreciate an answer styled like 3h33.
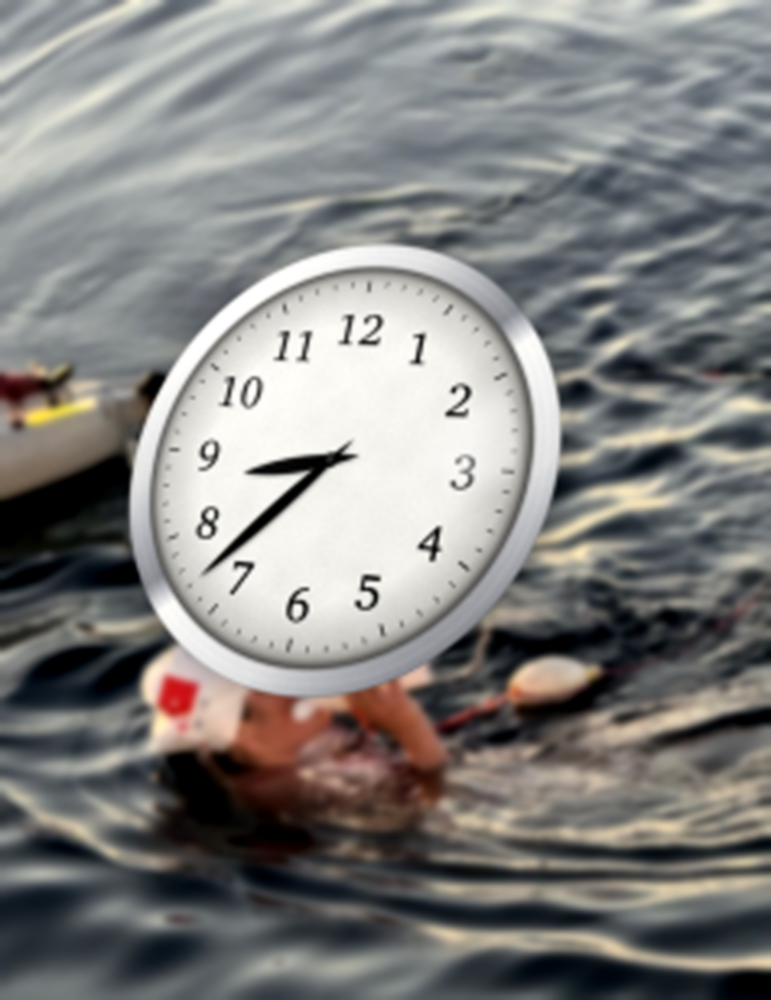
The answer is 8h37
